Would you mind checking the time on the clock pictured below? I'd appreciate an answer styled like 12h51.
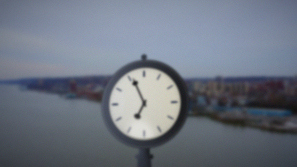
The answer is 6h56
